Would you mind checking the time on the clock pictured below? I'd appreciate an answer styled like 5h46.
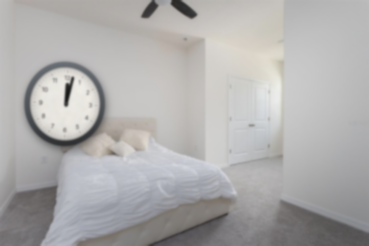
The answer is 12h02
